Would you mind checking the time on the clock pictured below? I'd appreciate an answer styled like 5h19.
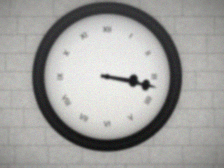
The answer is 3h17
